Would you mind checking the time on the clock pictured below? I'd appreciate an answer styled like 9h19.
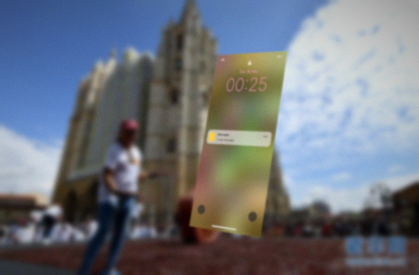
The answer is 0h25
